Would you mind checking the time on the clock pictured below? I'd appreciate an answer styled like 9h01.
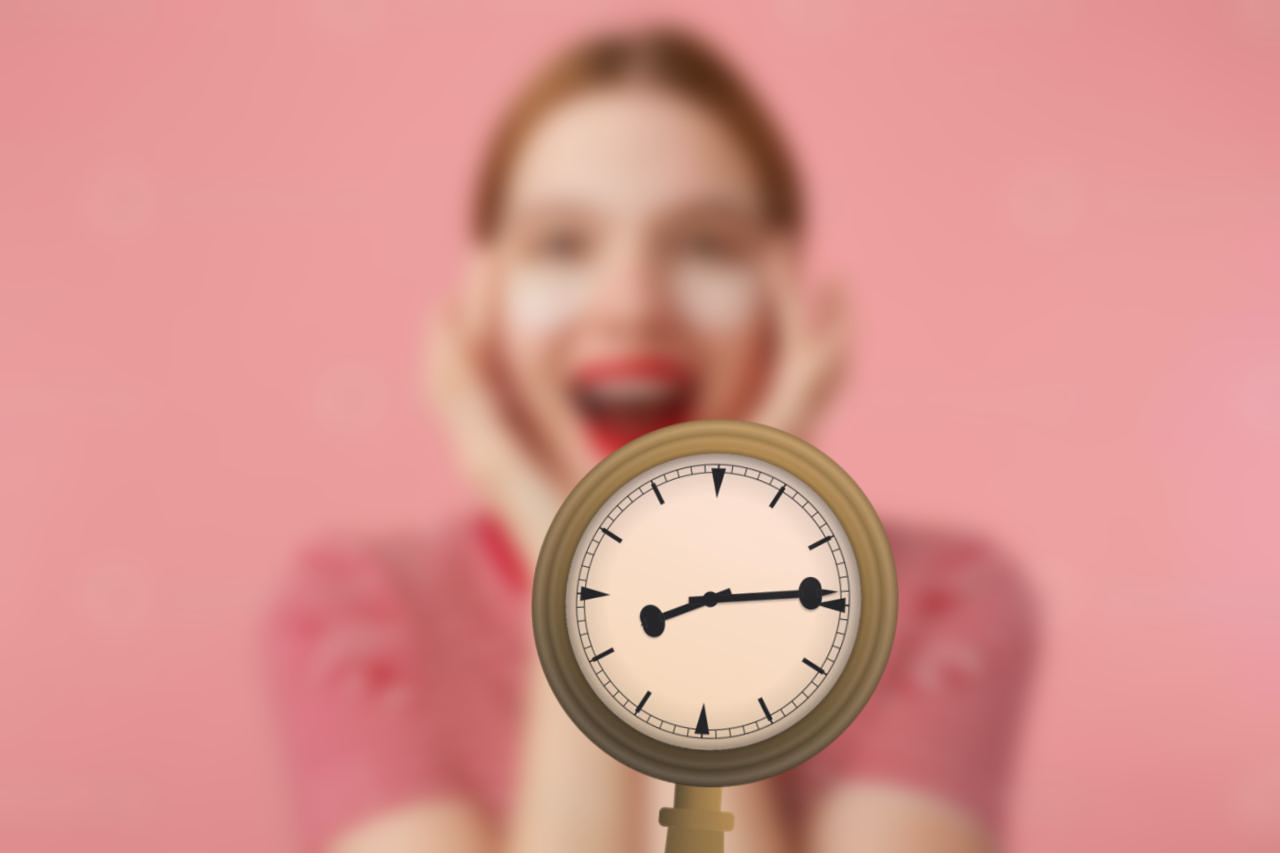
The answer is 8h14
